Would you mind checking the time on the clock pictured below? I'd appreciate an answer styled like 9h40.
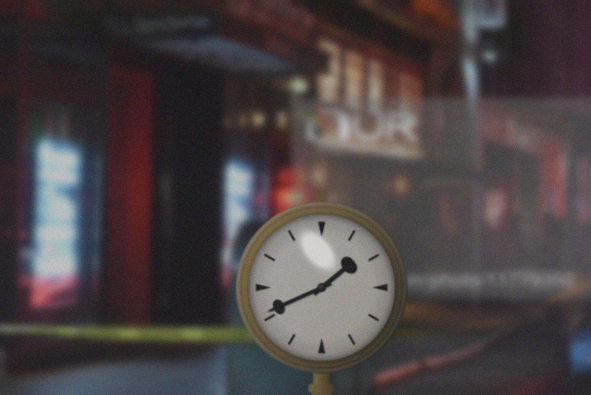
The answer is 1h41
